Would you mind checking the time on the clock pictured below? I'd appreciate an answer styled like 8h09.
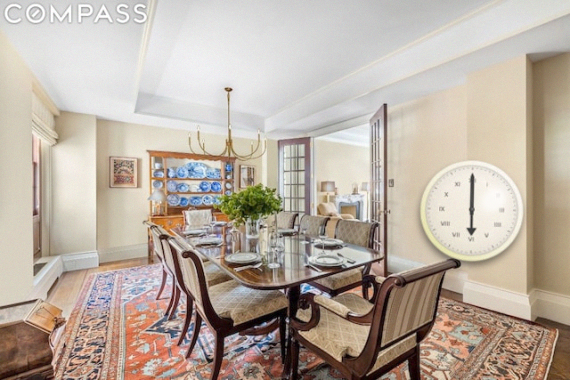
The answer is 6h00
